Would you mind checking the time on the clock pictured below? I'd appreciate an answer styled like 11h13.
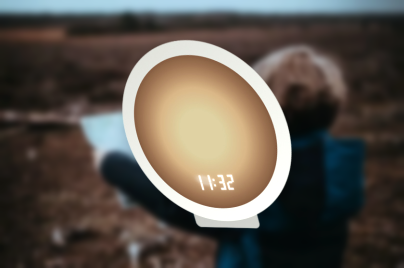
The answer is 11h32
